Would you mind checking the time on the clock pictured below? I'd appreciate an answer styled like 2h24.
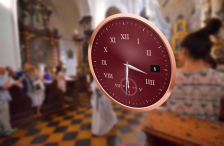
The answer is 3h31
